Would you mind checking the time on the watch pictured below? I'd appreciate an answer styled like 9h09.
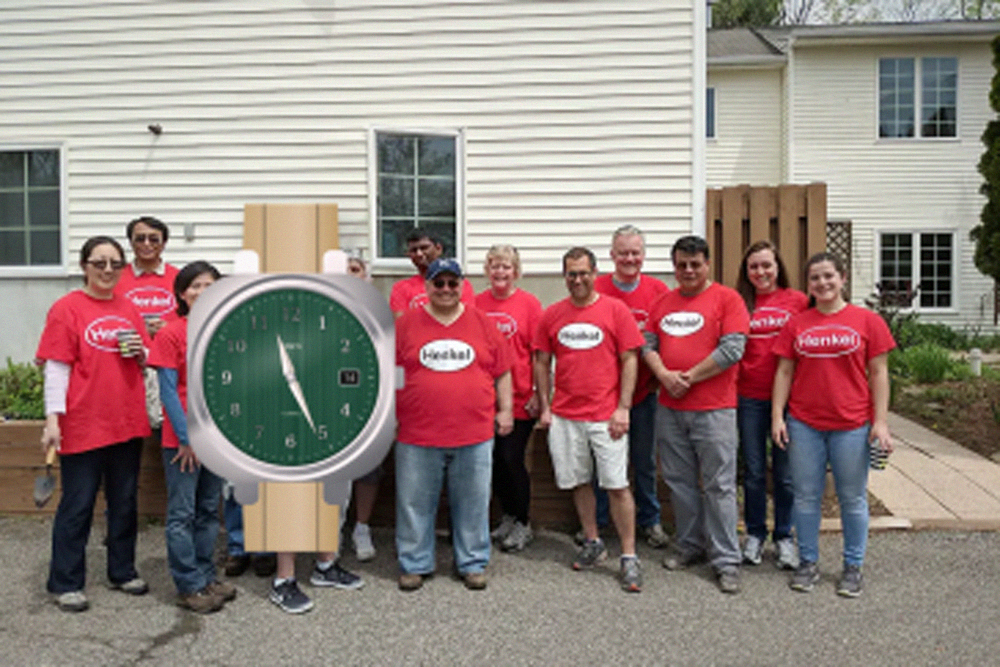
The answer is 11h26
